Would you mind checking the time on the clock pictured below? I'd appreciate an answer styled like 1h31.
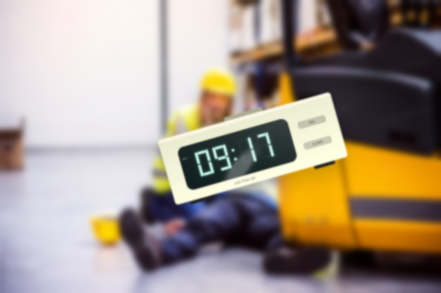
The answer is 9h17
